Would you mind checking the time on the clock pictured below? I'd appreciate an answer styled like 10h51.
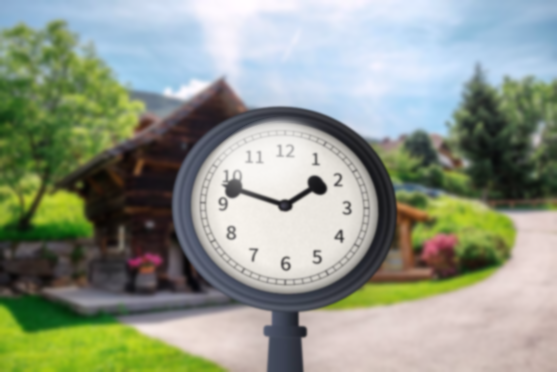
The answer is 1h48
